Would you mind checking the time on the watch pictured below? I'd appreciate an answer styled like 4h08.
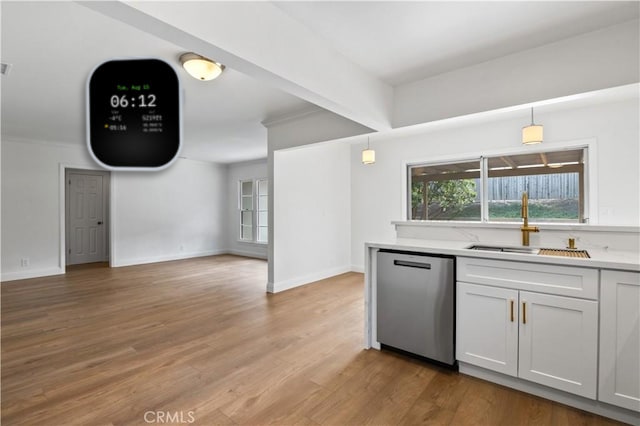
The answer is 6h12
